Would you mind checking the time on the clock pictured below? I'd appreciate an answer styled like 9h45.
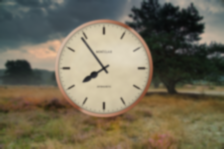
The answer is 7h54
